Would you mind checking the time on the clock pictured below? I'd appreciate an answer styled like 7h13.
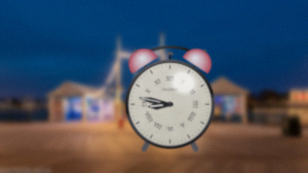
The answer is 8h47
